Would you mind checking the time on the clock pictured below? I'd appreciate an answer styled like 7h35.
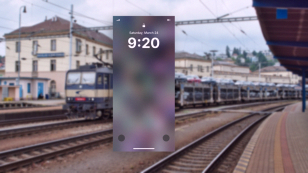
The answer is 9h20
